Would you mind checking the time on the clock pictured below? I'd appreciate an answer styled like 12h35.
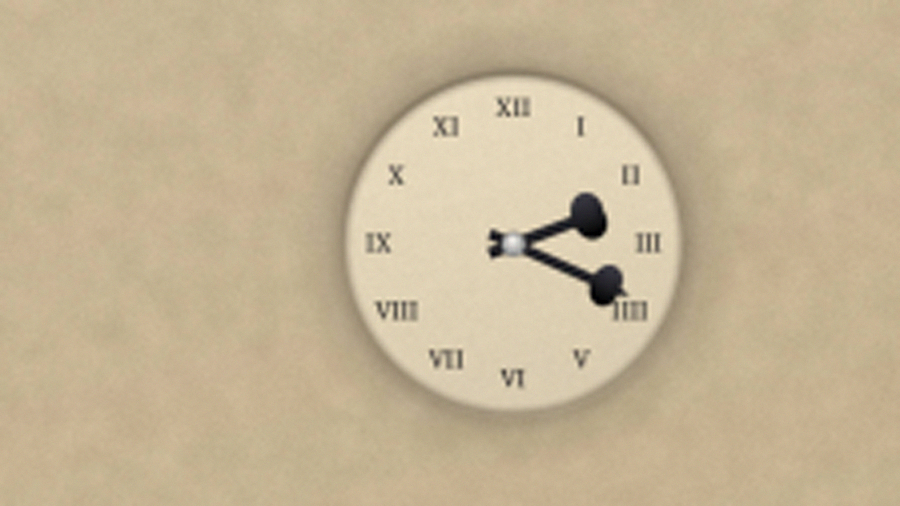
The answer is 2h19
